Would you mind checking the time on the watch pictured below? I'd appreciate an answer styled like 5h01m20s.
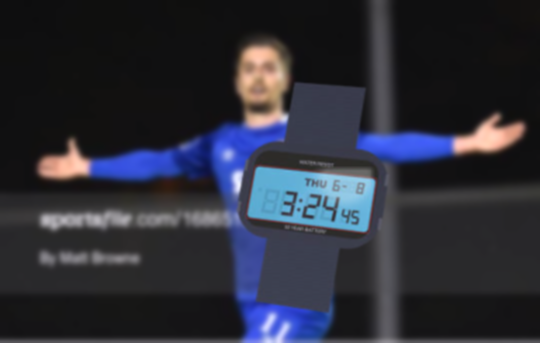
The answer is 3h24m45s
